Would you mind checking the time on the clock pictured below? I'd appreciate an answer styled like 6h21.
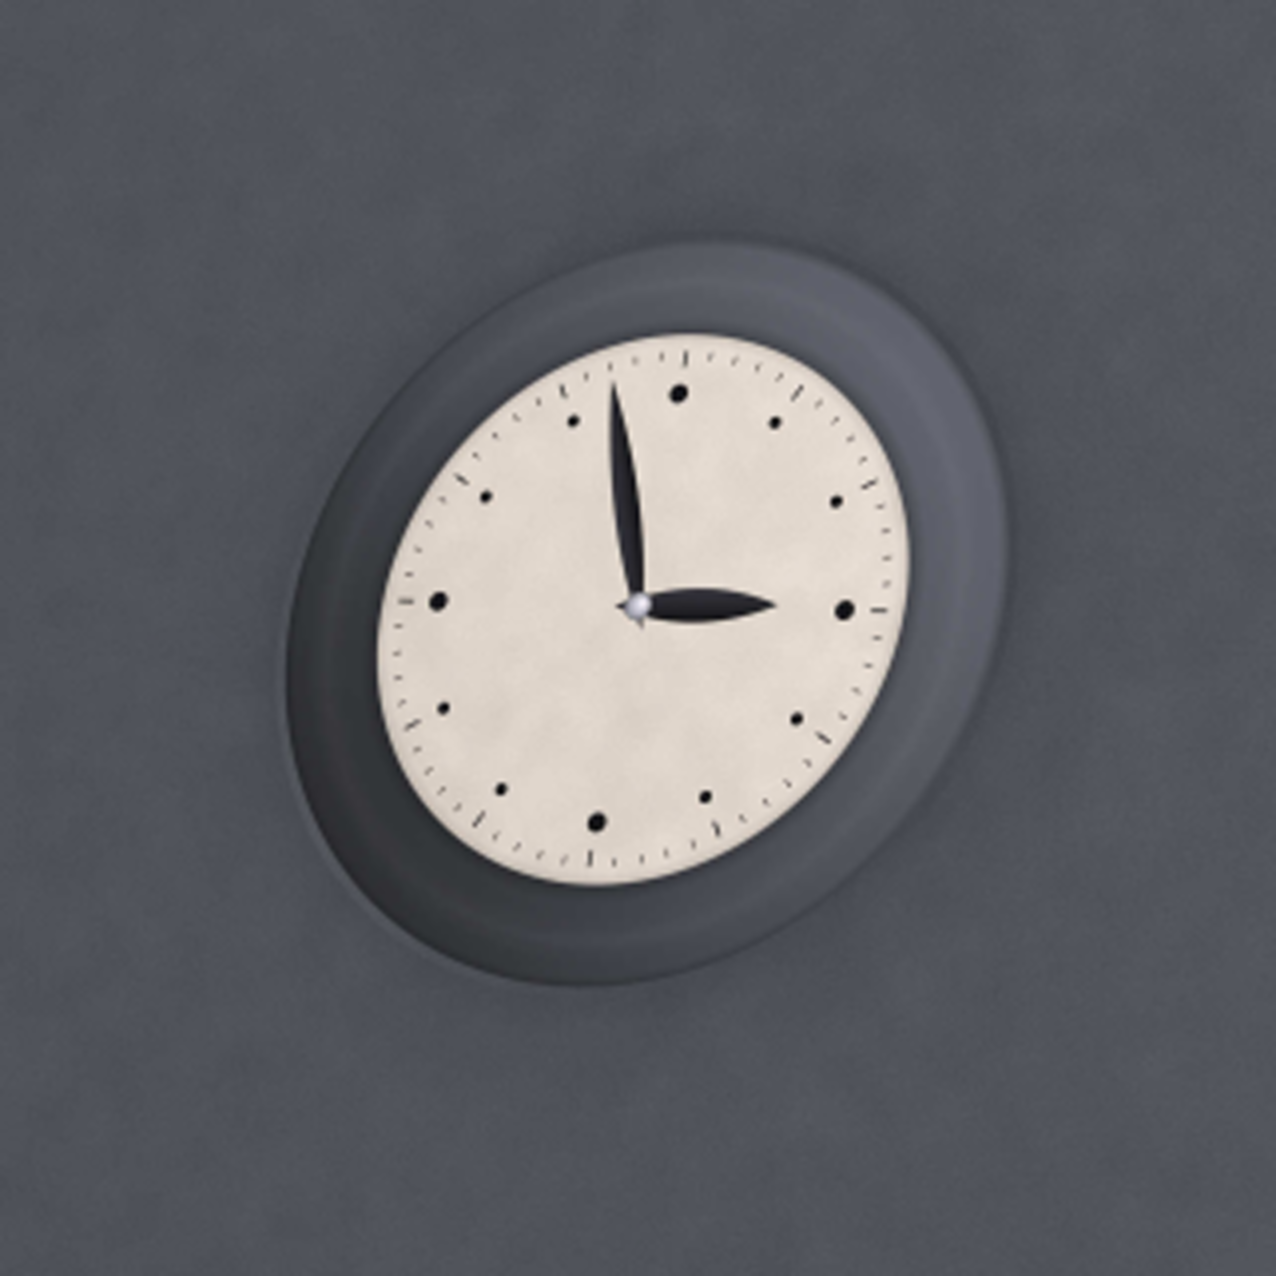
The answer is 2h57
